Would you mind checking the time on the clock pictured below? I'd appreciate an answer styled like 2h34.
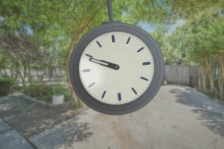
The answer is 9h49
